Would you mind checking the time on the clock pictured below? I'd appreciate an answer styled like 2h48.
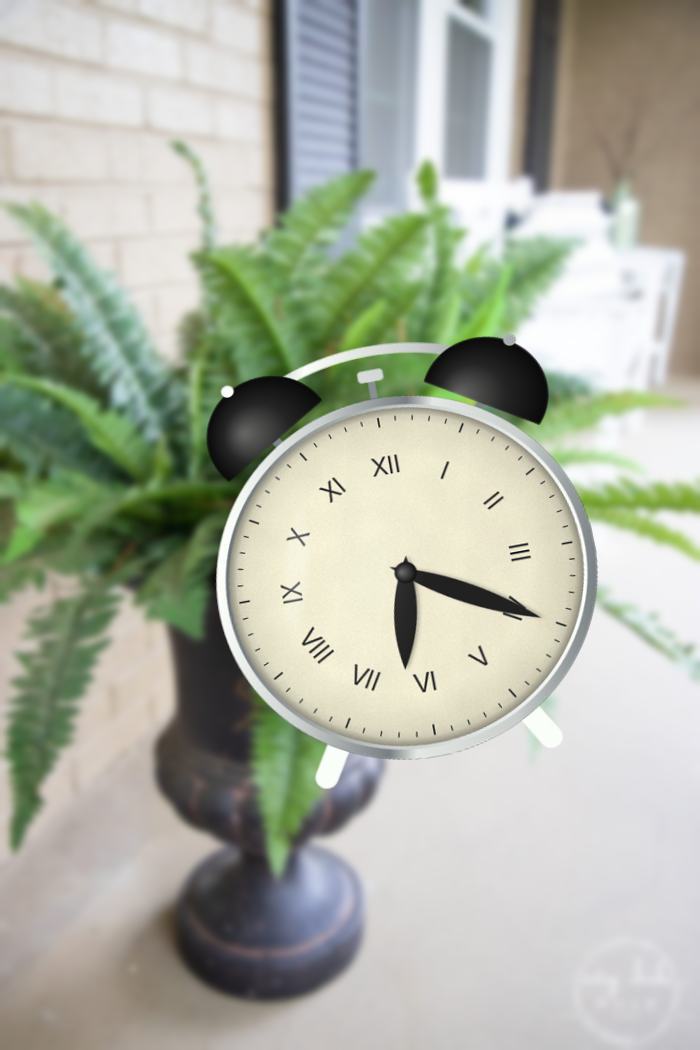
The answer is 6h20
